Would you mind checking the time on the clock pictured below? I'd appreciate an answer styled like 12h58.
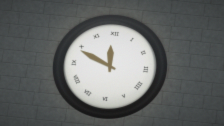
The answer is 11h49
